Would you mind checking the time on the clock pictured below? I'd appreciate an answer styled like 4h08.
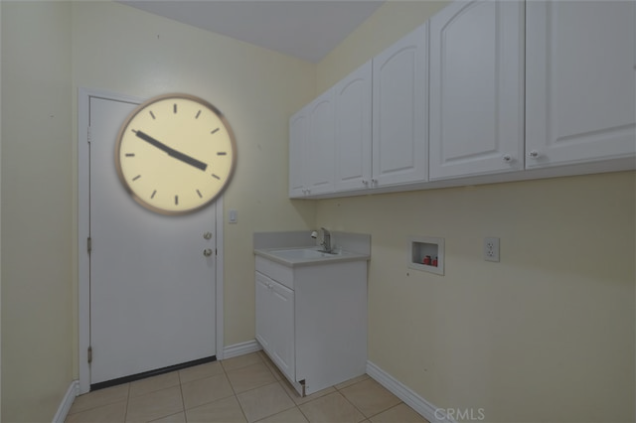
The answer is 3h50
